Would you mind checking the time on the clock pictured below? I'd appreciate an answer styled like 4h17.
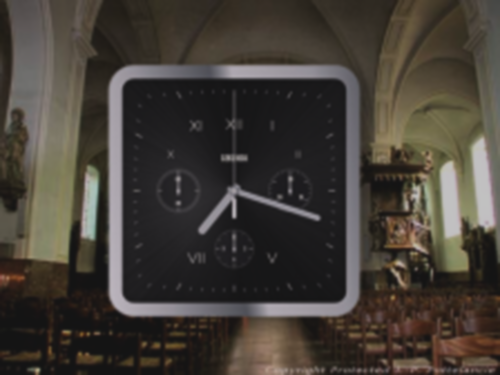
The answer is 7h18
